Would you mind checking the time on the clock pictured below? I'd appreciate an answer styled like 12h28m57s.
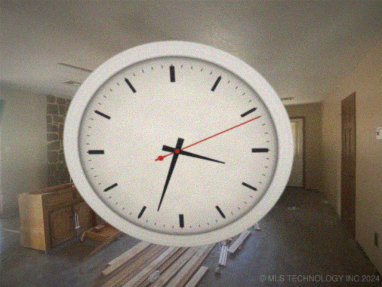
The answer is 3h33m11s
